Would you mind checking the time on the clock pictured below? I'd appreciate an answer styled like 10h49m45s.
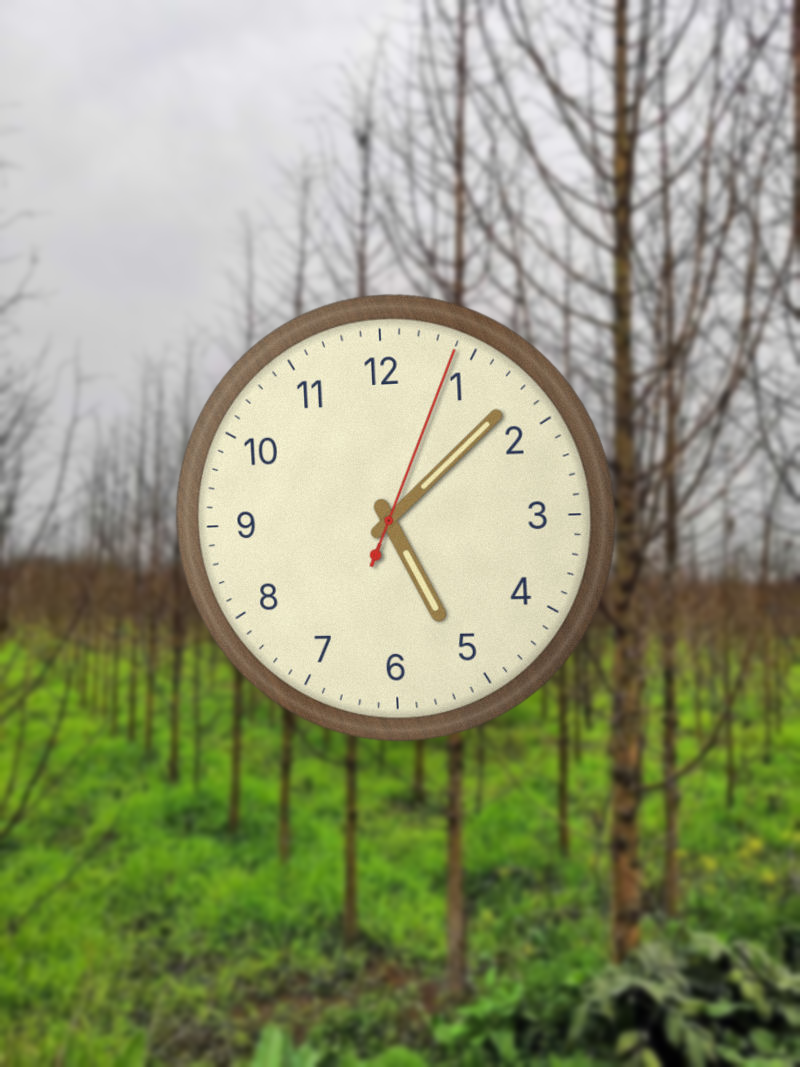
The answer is 5h08m04s
